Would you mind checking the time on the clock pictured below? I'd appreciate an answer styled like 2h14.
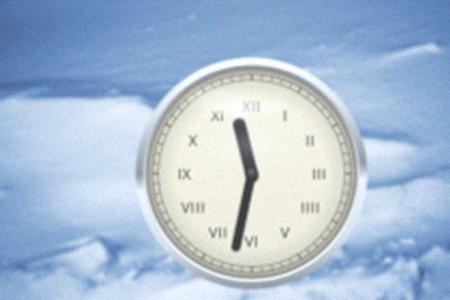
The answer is 11h32
